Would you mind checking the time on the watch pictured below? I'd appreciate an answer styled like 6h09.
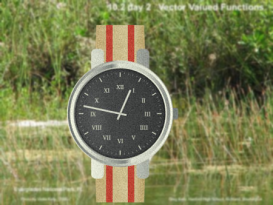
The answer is 12h47
